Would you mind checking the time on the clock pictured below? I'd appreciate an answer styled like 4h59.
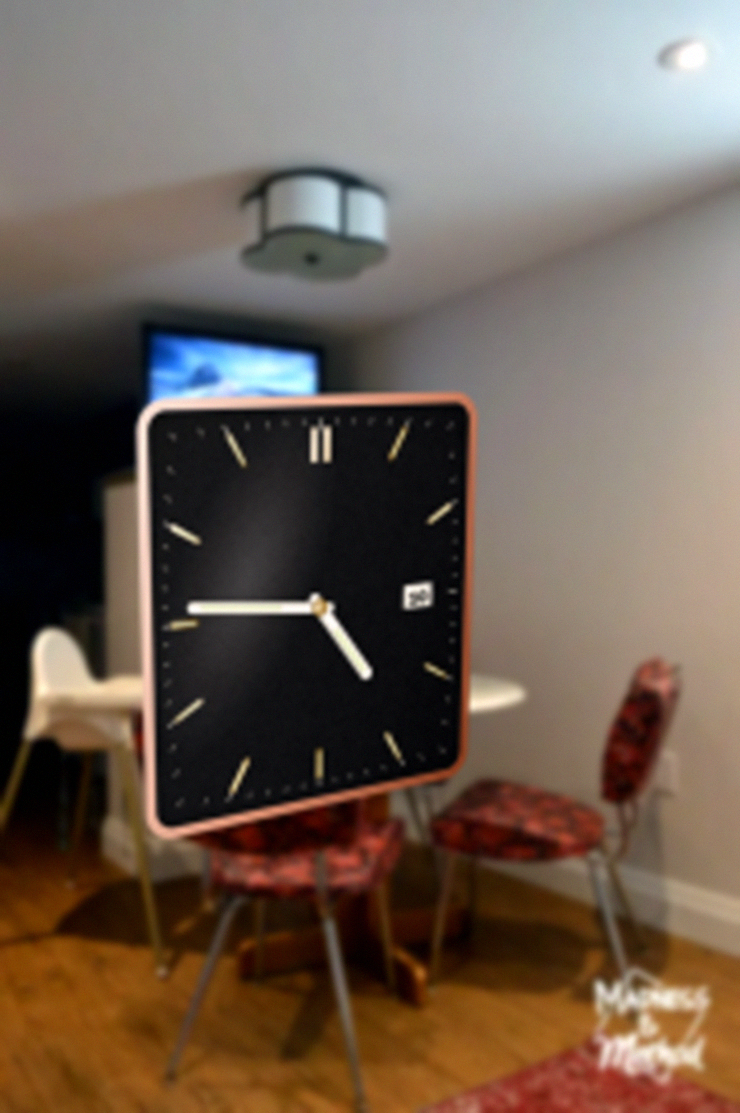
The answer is 4h46
